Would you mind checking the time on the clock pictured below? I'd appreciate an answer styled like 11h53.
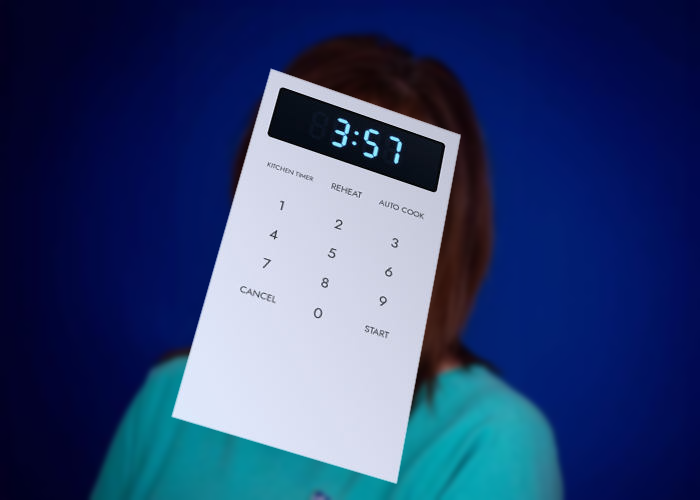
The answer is 3h57
